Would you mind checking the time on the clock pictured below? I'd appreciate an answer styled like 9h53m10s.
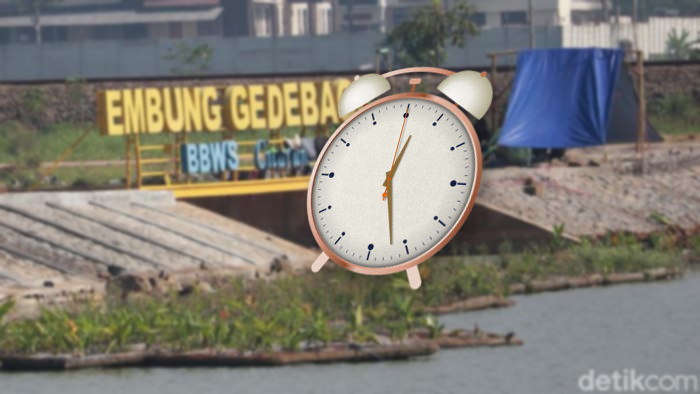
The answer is 12h27m00s
